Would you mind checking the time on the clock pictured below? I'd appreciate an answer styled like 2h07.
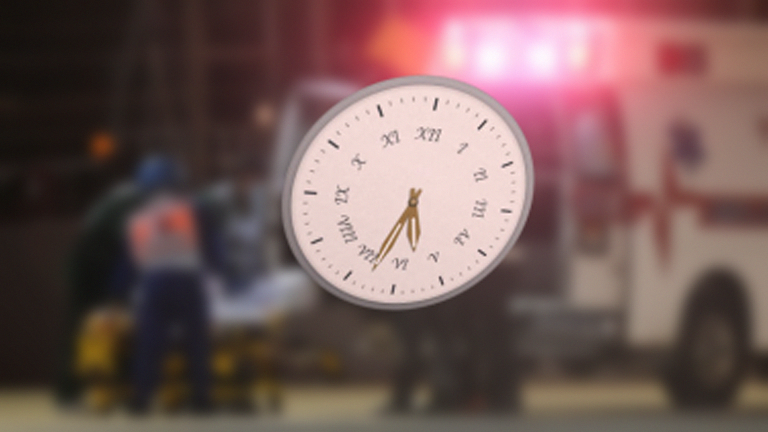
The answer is 5h33
